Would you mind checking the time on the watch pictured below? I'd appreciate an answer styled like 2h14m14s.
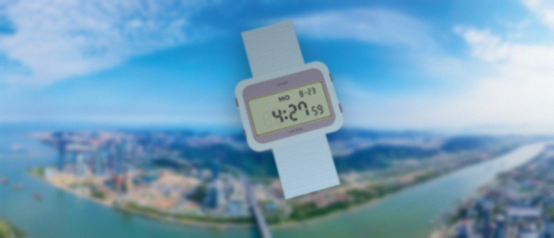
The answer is 4h27m59s
